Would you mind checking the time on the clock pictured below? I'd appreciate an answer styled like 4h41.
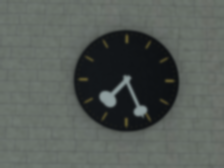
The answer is 7h26
